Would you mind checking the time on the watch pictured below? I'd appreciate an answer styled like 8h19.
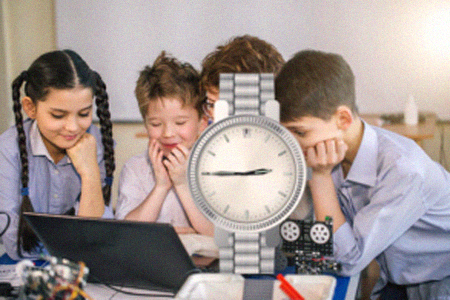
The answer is 2h45
